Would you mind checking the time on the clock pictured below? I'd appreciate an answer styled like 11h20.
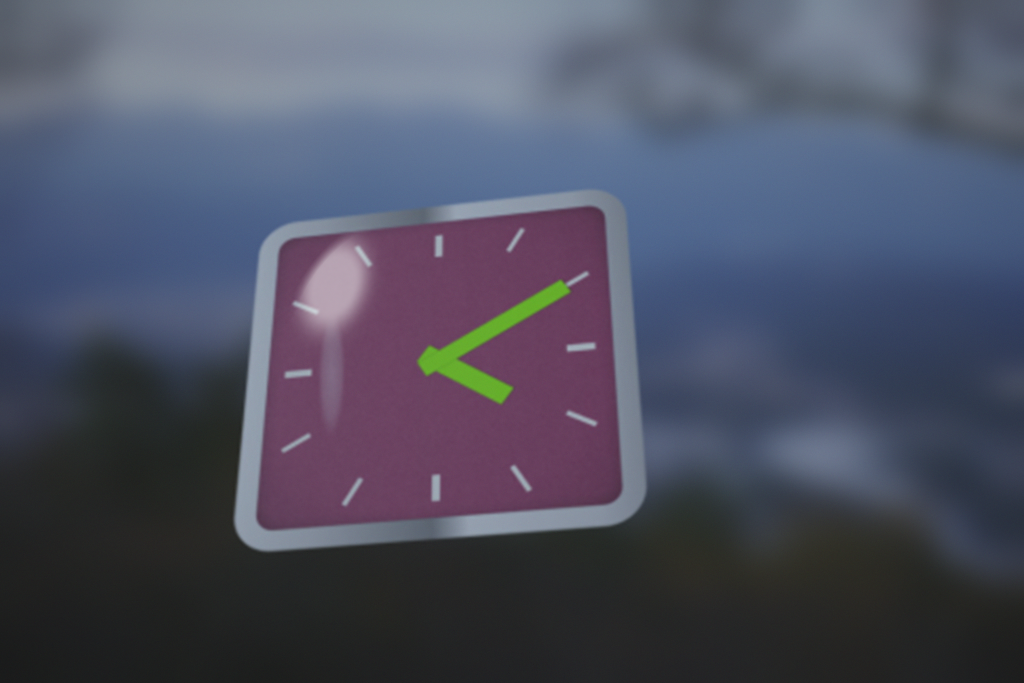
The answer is 4h10
